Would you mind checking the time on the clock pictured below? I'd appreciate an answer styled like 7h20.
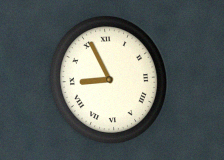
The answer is 8h56
